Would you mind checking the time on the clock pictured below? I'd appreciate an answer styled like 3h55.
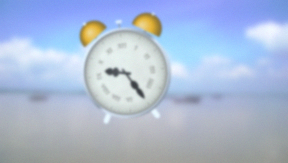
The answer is 9h25
